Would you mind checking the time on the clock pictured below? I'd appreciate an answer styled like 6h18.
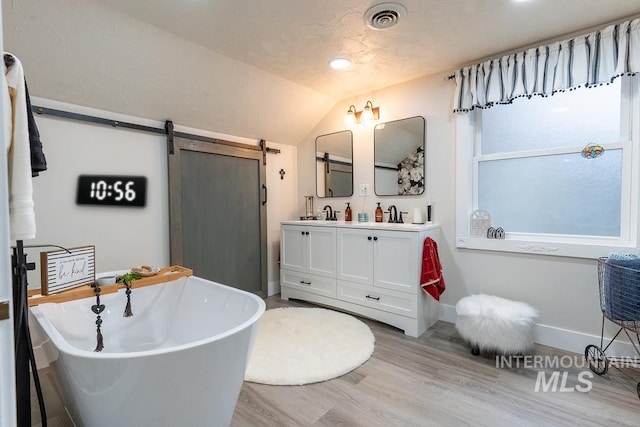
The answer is 10h56
